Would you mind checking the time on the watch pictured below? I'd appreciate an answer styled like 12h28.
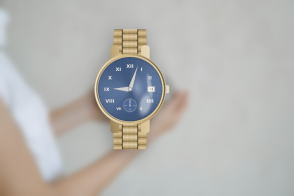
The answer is 9h03
